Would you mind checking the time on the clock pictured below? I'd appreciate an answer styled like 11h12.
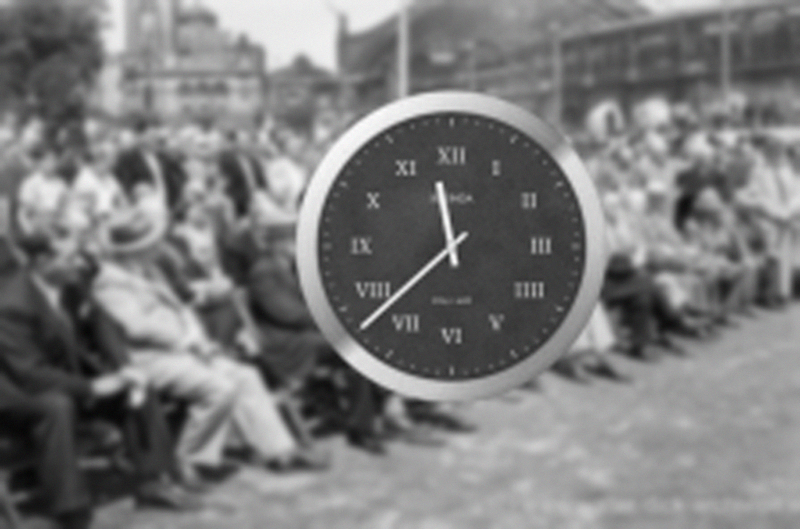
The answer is 11h38
